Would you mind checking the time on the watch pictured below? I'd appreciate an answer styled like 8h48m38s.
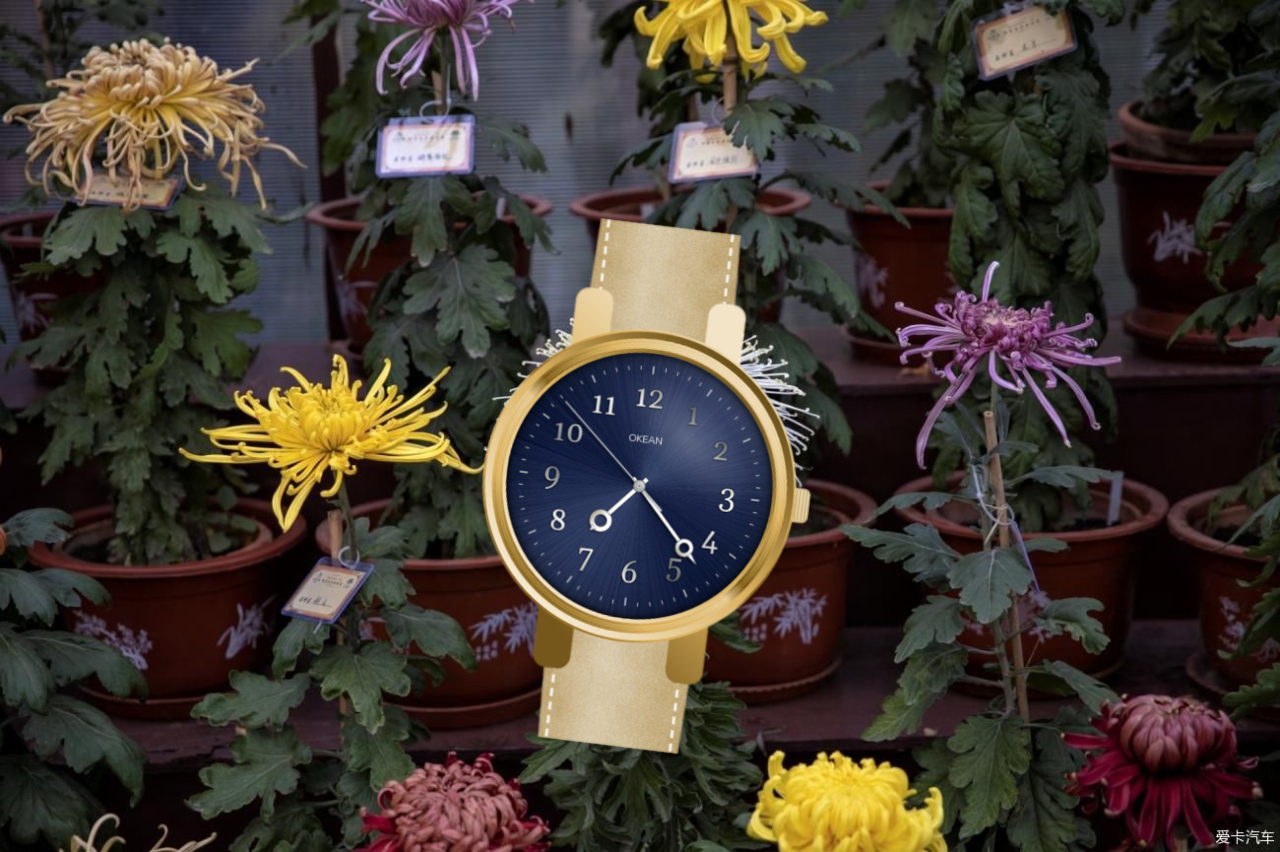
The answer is 7h22m52s
